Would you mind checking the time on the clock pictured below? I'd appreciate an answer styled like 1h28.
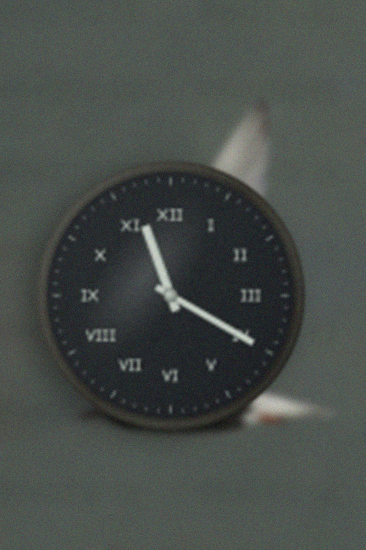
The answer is 11h20
